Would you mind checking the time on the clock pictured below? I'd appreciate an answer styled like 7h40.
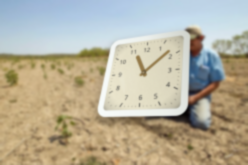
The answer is 11h08
